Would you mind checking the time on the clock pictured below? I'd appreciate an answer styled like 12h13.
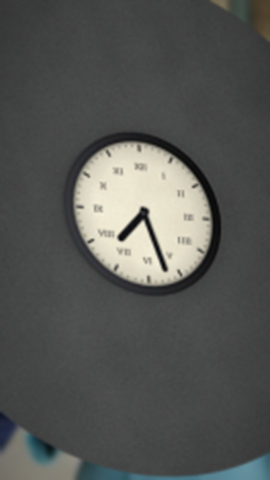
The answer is 7h27
